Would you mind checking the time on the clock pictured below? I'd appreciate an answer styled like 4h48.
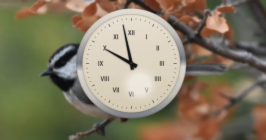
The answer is 9h58
